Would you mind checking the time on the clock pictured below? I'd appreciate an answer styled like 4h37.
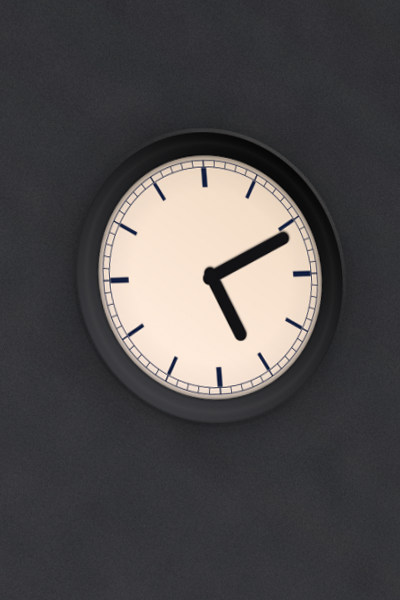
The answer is 5h11
